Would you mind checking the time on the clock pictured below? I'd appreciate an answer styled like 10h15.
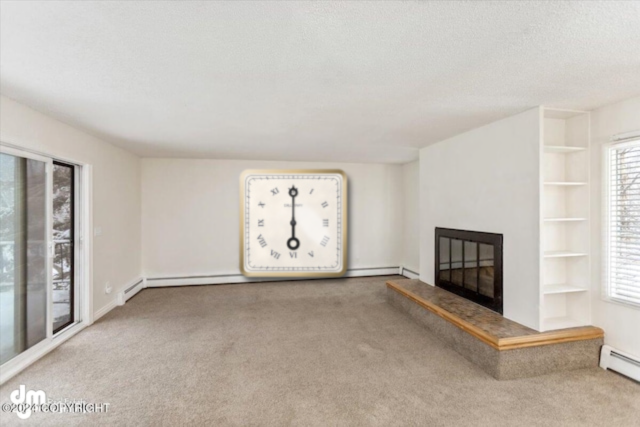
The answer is 6h00
